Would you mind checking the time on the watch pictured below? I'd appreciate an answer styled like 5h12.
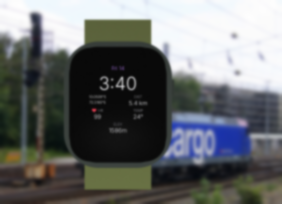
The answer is 3h40
